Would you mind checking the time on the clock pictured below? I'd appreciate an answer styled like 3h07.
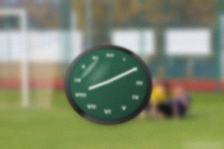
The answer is 8h10
